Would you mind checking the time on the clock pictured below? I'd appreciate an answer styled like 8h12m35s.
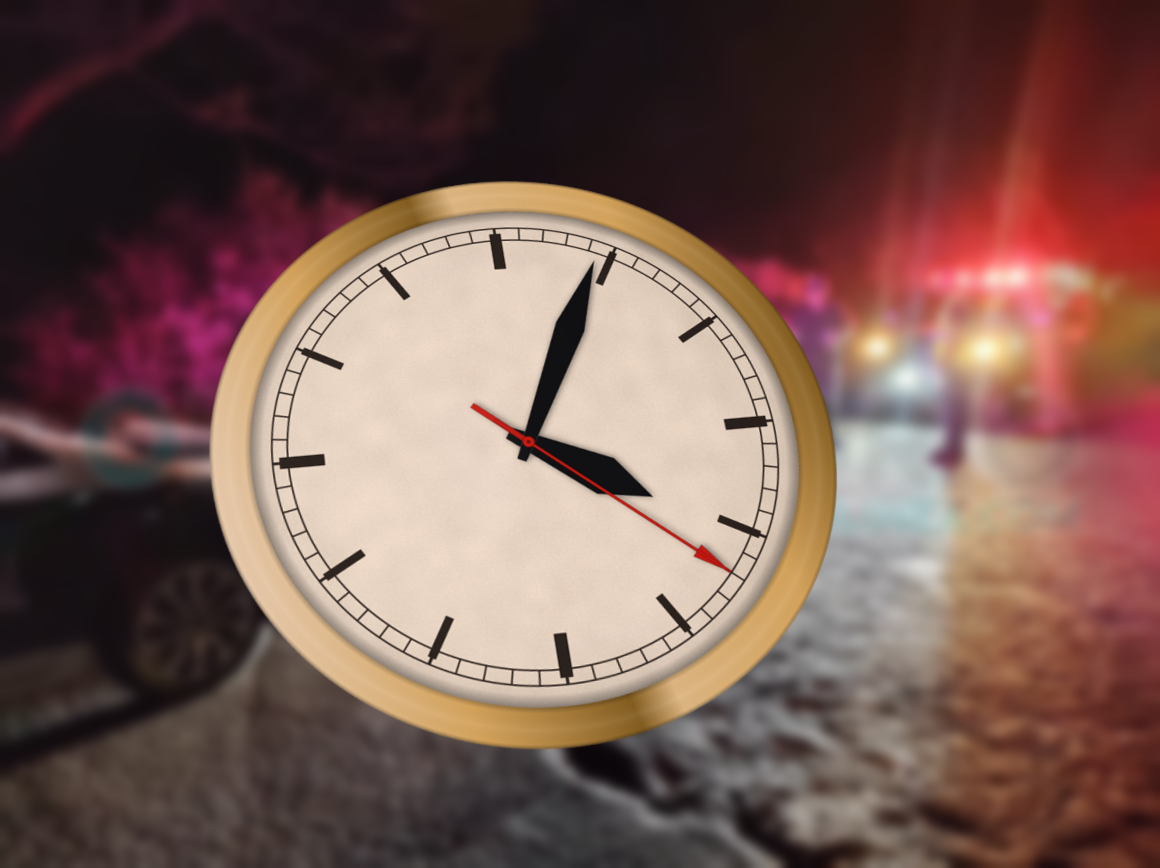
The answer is 4h04m22s
